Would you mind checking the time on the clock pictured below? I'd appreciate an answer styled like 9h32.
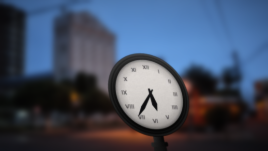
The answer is 5h36
